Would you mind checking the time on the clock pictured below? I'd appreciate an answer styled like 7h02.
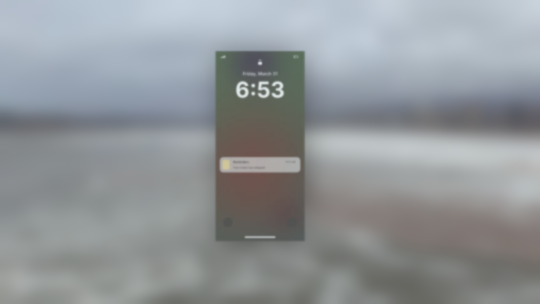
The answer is 6h53
